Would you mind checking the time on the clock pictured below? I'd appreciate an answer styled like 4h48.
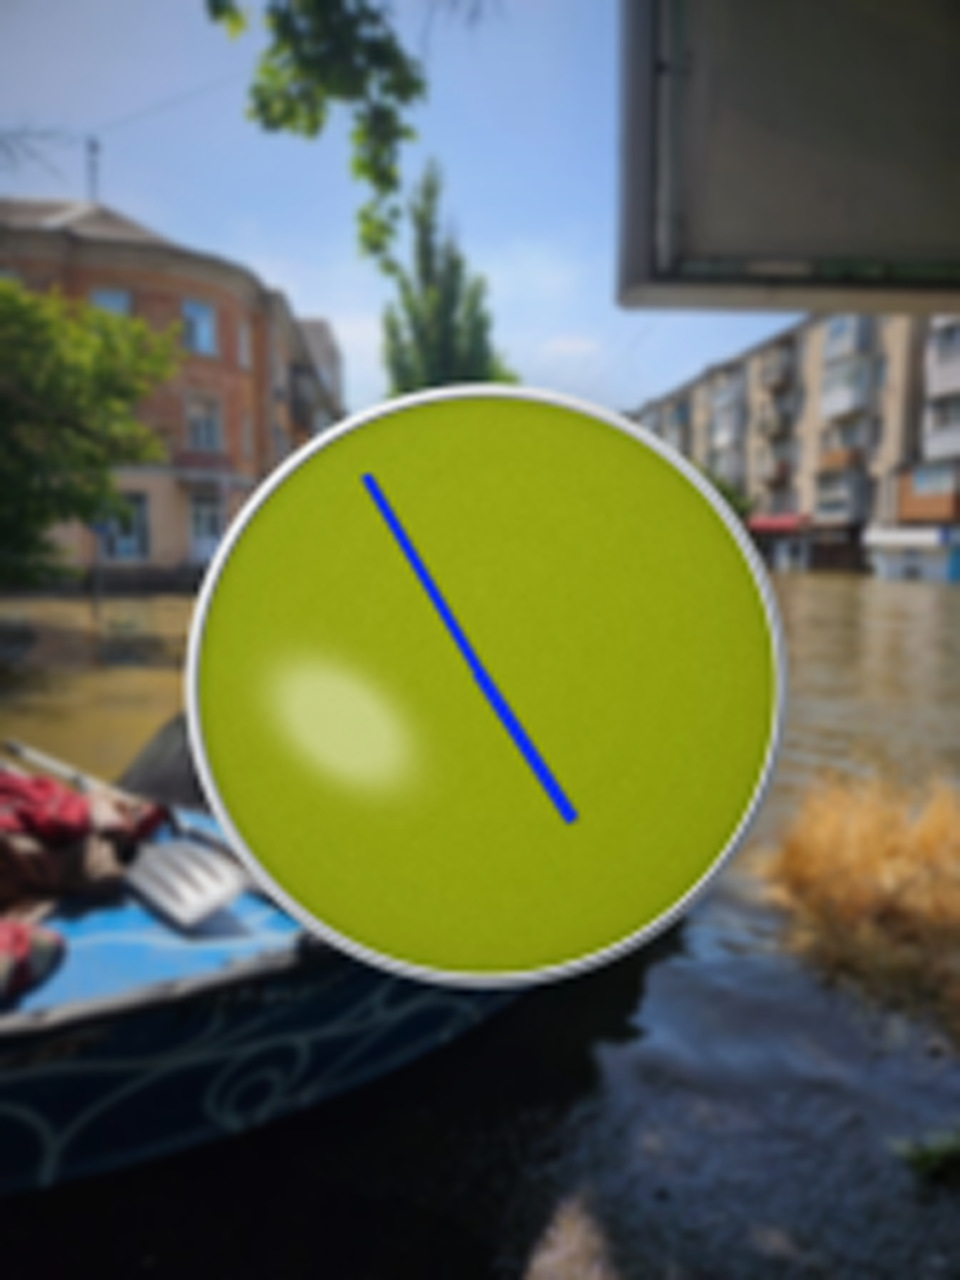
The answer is 4h55
